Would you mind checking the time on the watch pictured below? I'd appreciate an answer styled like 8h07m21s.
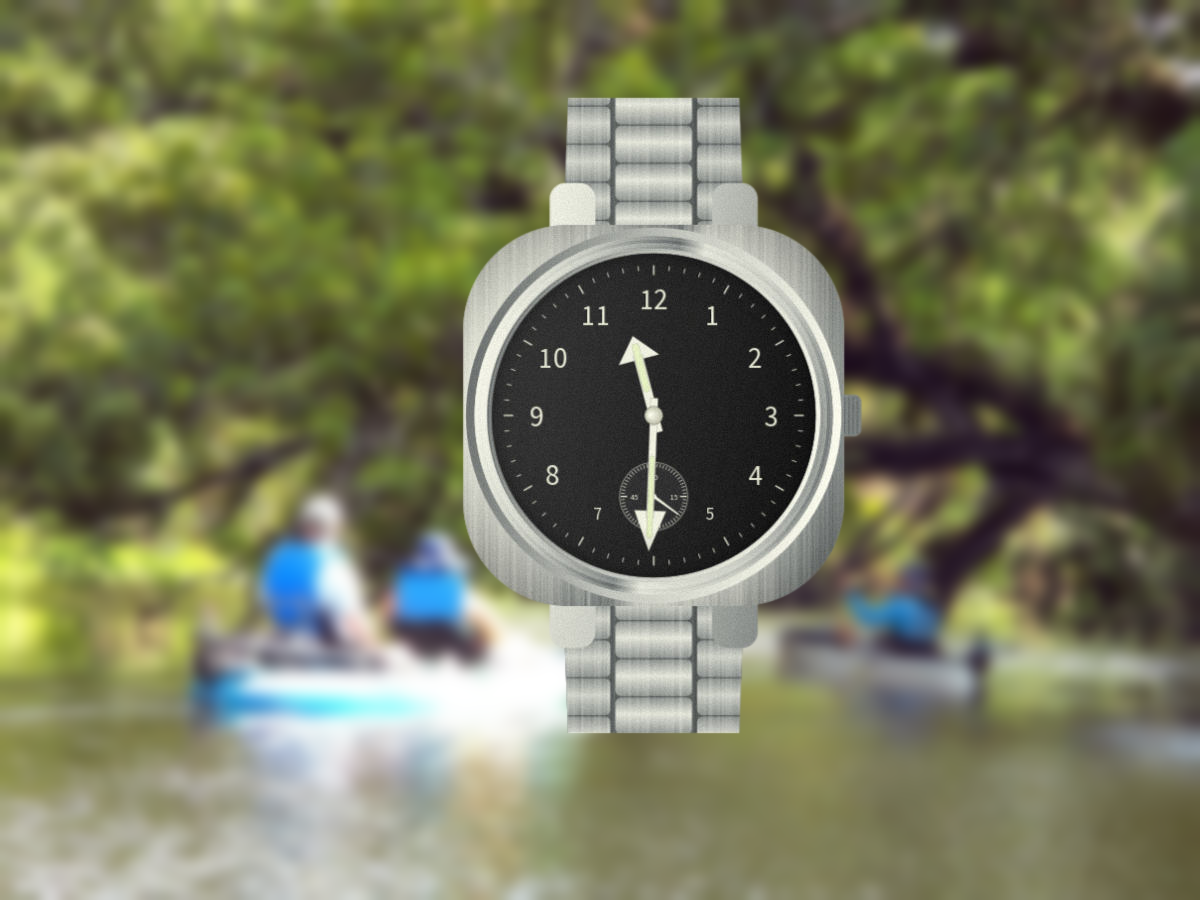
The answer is 11h30m21s
